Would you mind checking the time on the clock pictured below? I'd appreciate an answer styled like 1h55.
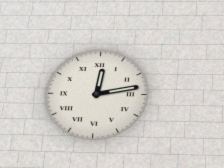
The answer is 12h13
